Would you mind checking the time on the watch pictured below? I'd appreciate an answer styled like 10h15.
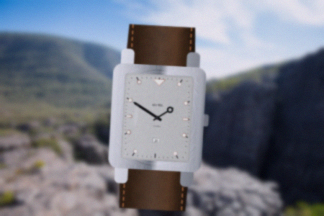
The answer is 1h50
